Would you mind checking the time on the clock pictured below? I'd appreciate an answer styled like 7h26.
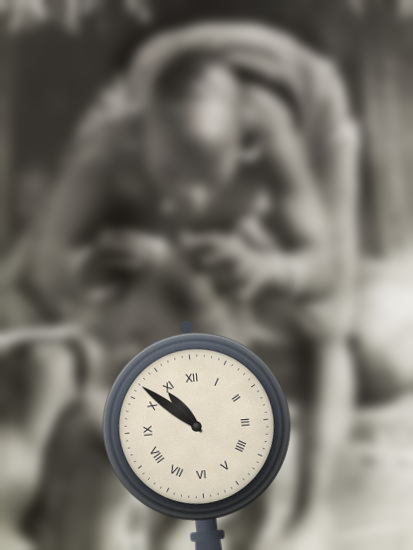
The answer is 10h52
